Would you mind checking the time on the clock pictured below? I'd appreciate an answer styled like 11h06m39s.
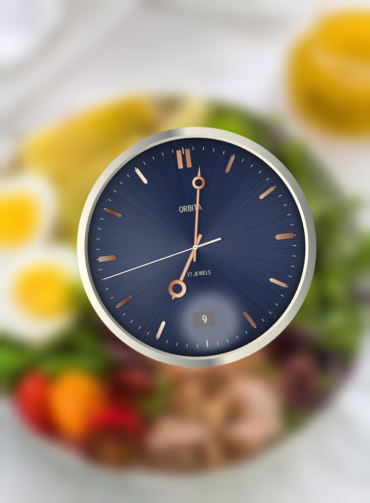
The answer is 7h01m43s
